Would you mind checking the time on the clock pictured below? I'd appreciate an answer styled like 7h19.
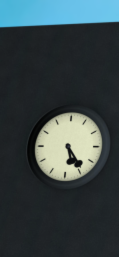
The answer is 5h24
